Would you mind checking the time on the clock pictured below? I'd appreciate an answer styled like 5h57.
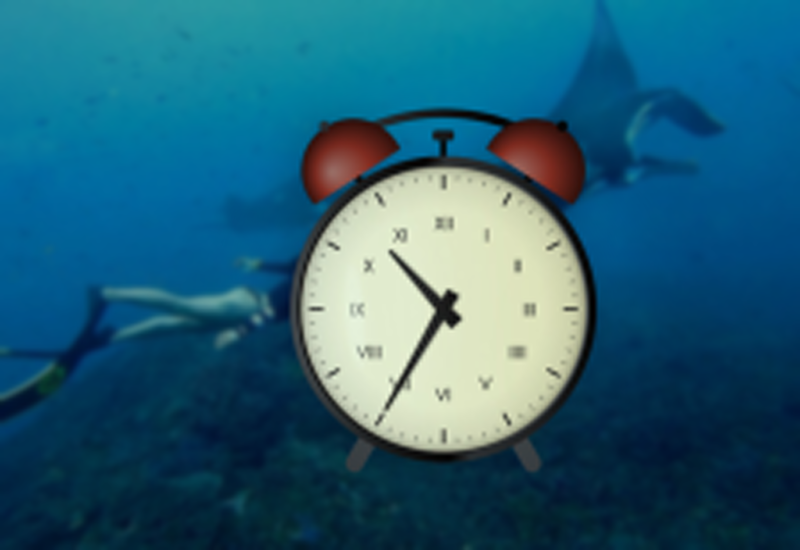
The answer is 10h35
